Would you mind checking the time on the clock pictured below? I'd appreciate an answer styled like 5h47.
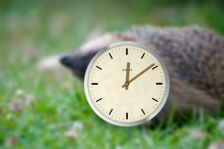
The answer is 12h09
